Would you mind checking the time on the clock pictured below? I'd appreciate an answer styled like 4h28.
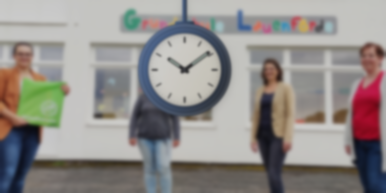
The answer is 10h09
